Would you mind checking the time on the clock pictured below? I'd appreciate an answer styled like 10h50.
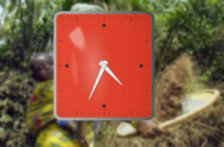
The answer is 4h34
